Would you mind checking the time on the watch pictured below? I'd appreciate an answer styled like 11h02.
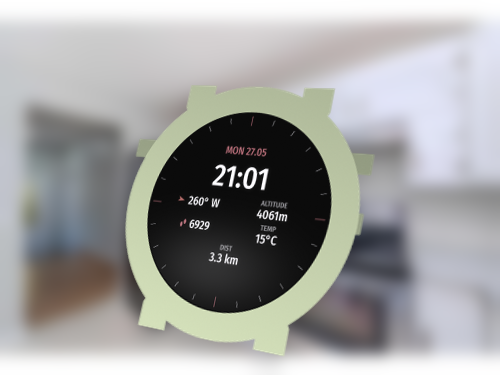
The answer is 21h01
